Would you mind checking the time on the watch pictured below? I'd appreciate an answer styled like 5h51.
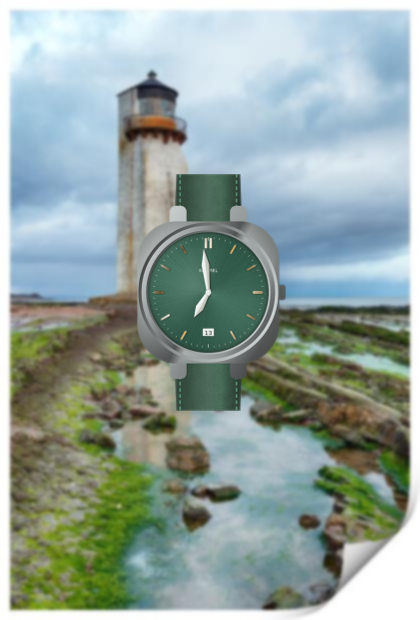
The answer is 6h59
